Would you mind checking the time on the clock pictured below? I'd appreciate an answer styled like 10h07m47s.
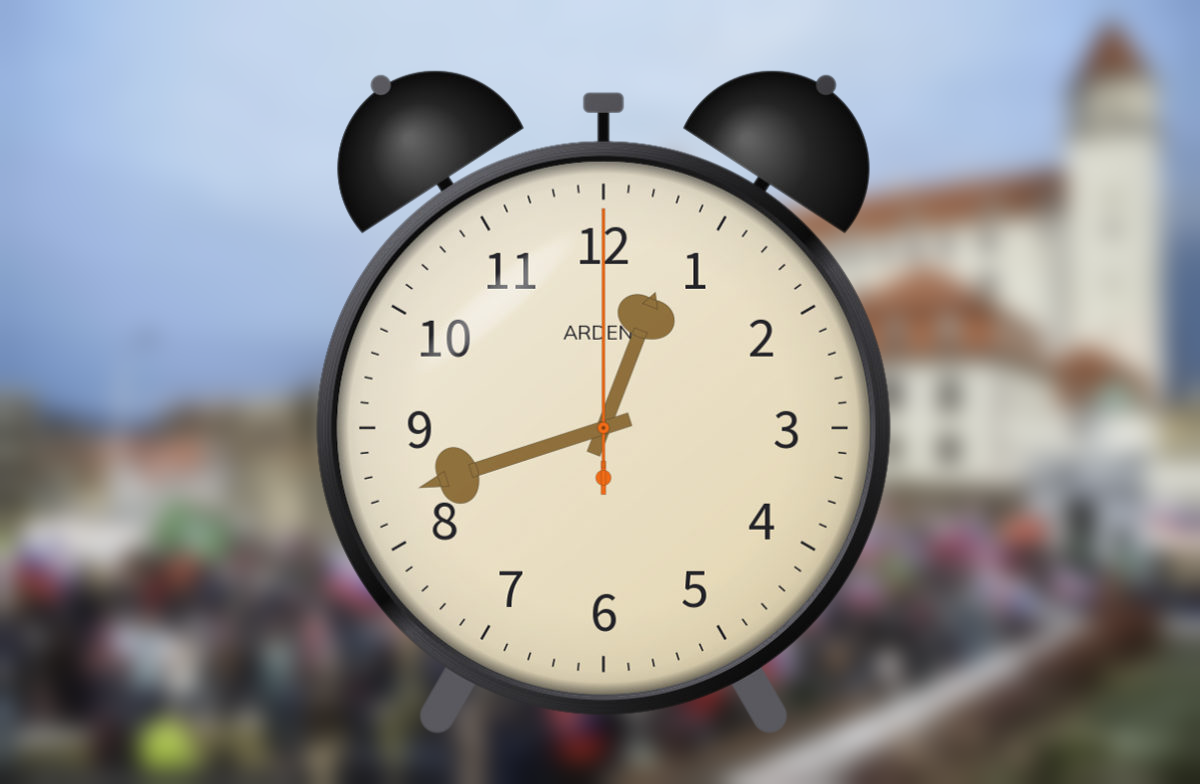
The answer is 12h42m00s
